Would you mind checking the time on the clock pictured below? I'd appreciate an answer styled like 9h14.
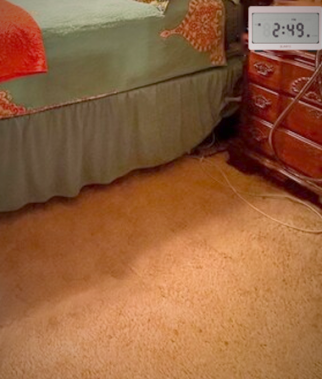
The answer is 2h49
